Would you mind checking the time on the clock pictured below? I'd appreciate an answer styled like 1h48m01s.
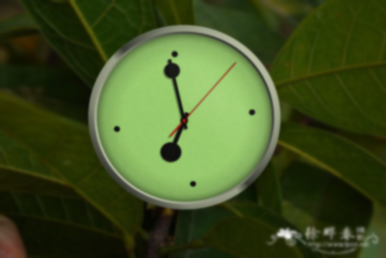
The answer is 6h59m08s
